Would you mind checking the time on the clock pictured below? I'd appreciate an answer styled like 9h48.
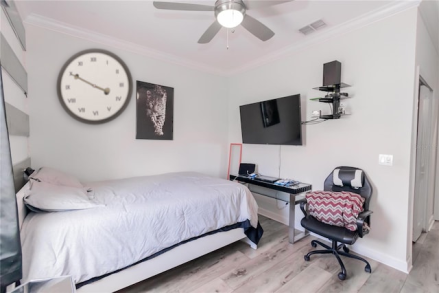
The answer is 3h50
